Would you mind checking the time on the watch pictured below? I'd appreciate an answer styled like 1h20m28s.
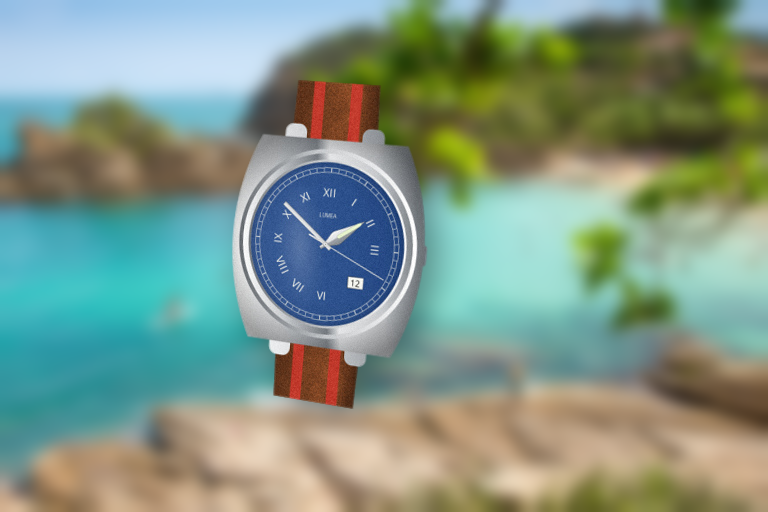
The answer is 1h51m19s
